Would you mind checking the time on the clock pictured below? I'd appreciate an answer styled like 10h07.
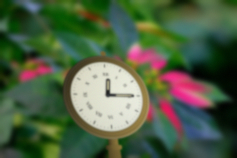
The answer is 12h15
